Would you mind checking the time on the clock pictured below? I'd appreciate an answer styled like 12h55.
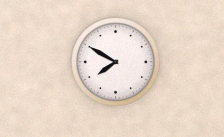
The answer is 7h50
